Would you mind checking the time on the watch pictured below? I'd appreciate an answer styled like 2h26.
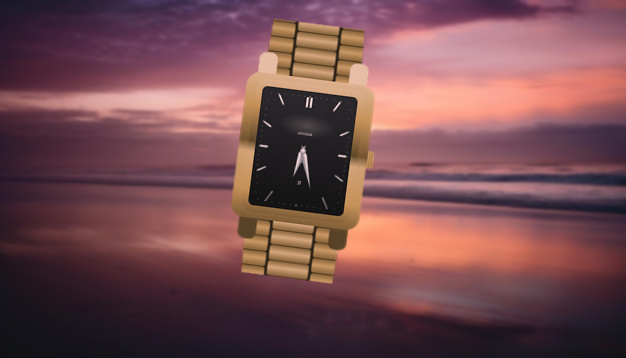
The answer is 6h27
